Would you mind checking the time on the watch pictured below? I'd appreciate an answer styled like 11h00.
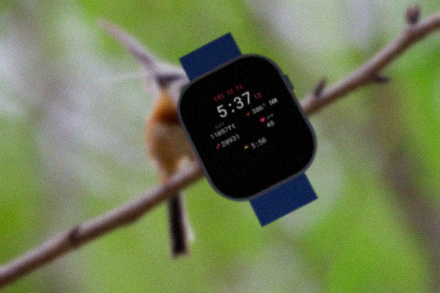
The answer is 5h37
